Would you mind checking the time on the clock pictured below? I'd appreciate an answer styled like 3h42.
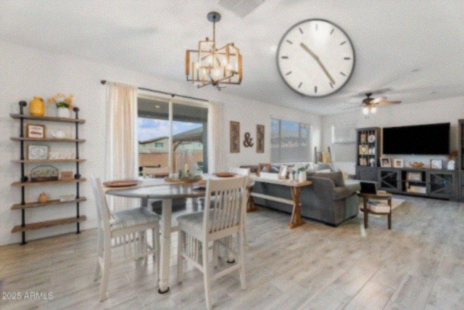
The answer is 10h24
